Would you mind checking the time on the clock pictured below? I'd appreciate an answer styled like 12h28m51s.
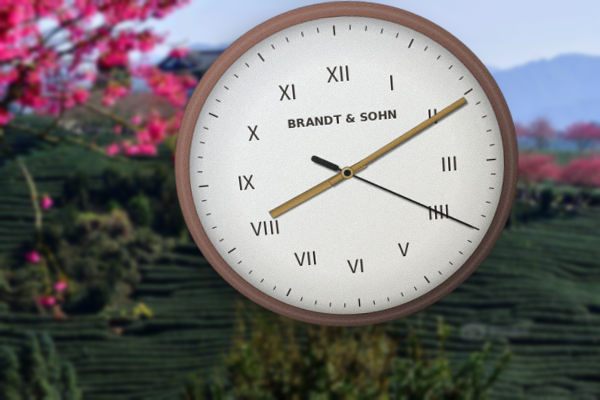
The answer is 8h10m20s
